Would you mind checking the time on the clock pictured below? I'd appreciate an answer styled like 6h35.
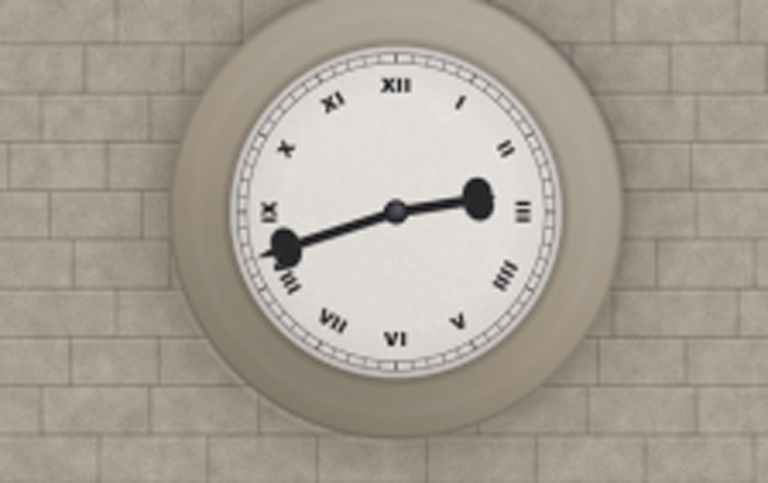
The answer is 2h42
